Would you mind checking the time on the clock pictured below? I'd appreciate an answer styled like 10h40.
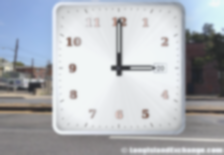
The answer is 3h00
